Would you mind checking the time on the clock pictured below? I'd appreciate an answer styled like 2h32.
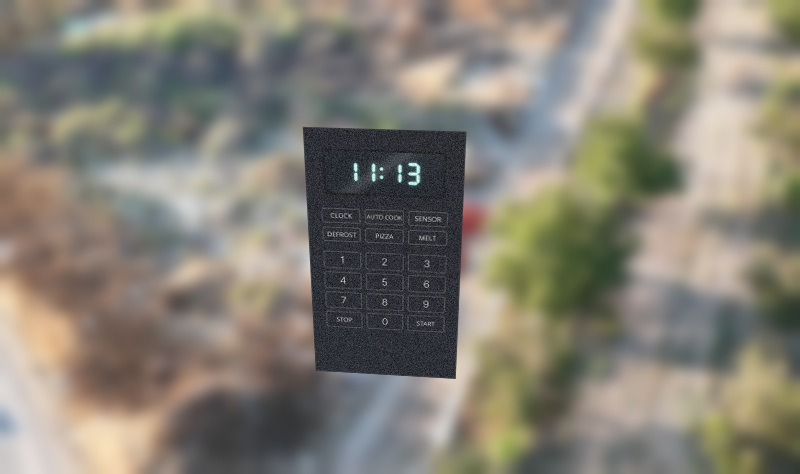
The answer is 11h13
